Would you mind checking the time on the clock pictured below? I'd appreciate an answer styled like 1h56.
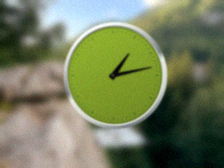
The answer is 1h13
